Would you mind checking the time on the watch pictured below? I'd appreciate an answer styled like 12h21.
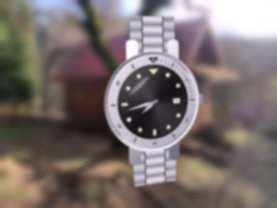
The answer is 7h43
